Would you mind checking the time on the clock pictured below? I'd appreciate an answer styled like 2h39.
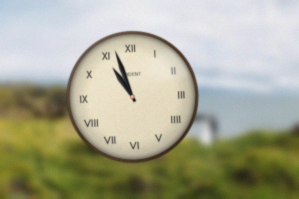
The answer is 10h57
